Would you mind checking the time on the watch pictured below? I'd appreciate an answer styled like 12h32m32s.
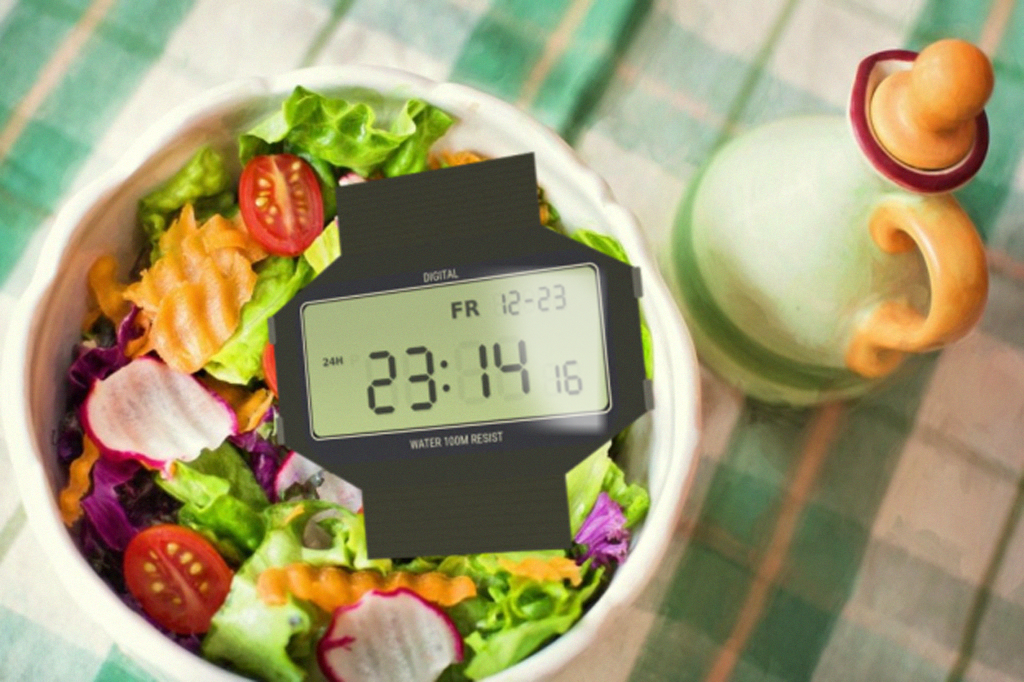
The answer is 23h14m16s
